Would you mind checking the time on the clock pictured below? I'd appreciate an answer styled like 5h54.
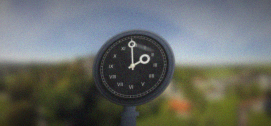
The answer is 1h59
